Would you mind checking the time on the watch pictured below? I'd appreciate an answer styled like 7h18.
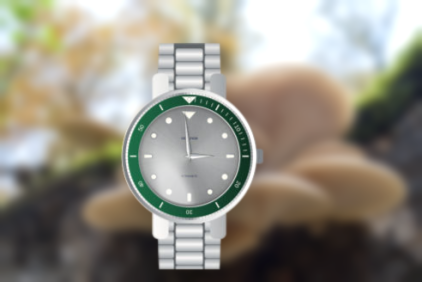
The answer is 2h59
